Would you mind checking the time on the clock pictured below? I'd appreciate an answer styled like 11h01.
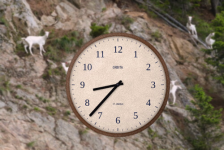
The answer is 8h37
